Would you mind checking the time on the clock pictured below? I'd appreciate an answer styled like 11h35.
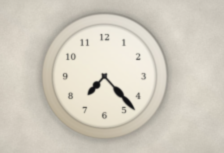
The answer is 7h23
